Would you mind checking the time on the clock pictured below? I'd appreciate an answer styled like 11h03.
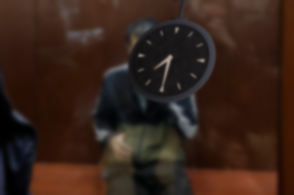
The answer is 7h30
